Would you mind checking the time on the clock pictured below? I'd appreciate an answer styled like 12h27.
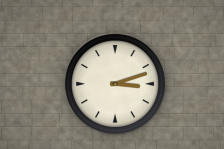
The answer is 3h12
